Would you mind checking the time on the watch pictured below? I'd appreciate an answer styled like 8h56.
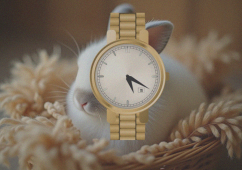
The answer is 5h20
